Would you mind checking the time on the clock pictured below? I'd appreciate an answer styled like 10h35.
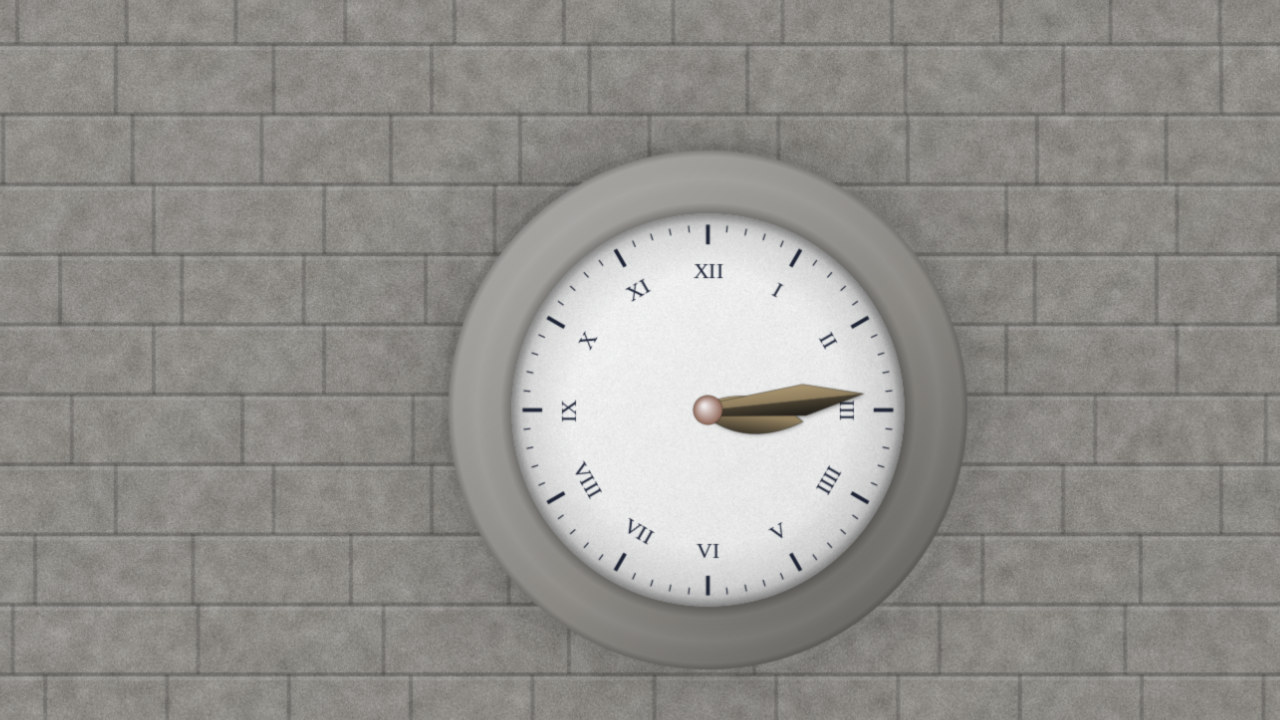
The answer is 3h14
